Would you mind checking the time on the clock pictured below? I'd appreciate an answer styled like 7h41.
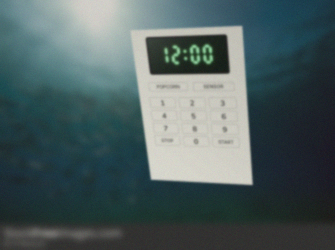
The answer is 12h00
